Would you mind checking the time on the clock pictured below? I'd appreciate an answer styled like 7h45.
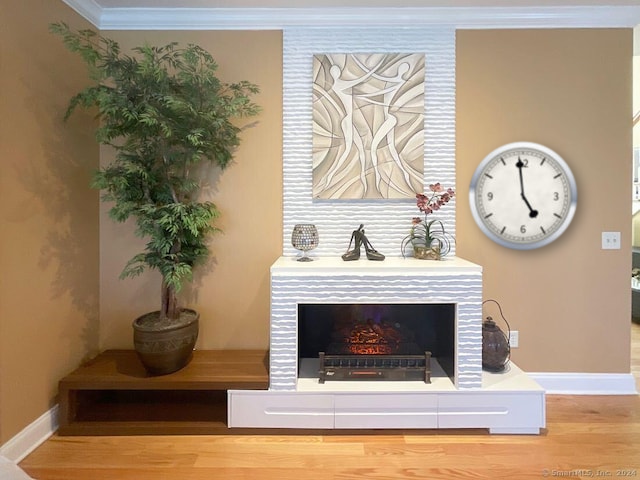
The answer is 4h59
